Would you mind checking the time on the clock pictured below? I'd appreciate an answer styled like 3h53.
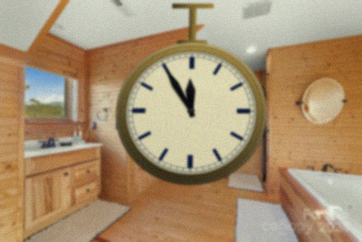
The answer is 11h55
